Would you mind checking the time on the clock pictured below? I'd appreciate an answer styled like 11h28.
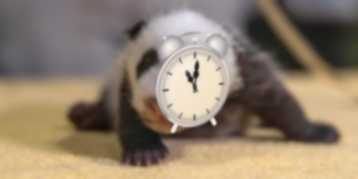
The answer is 11h01
